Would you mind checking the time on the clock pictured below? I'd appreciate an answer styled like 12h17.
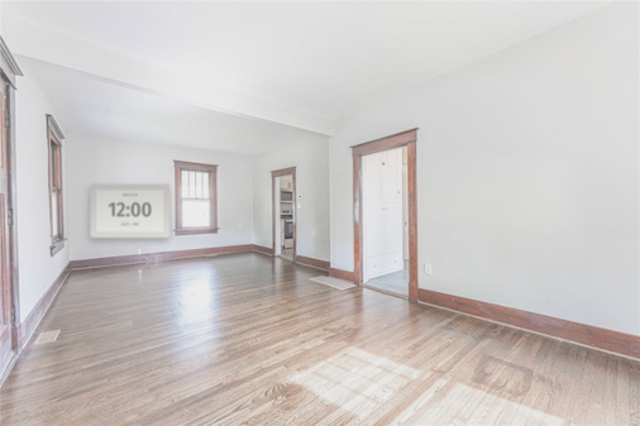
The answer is 12h00
